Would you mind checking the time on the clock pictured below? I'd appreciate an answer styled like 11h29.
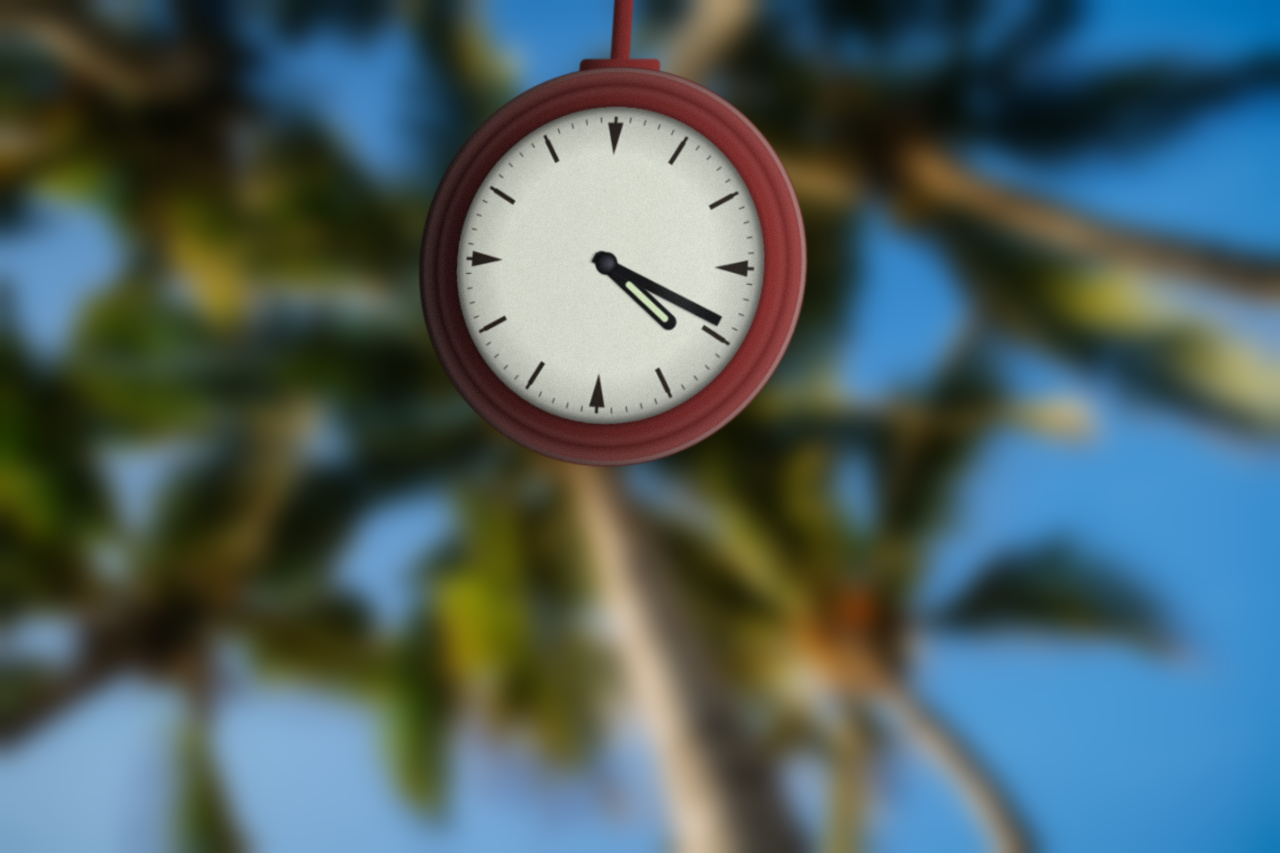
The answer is 4h19
